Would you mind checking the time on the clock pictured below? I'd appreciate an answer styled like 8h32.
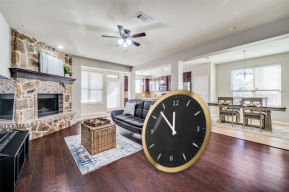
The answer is 11h53
